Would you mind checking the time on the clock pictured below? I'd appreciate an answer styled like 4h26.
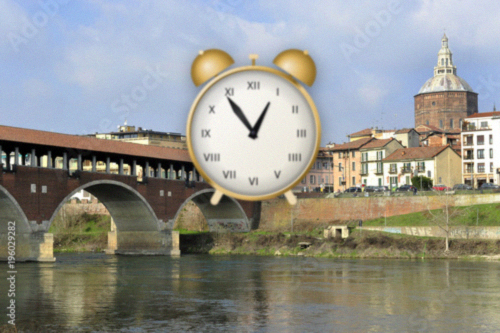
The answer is 12h54
